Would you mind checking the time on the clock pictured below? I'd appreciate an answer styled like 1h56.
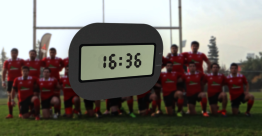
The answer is 16h36
